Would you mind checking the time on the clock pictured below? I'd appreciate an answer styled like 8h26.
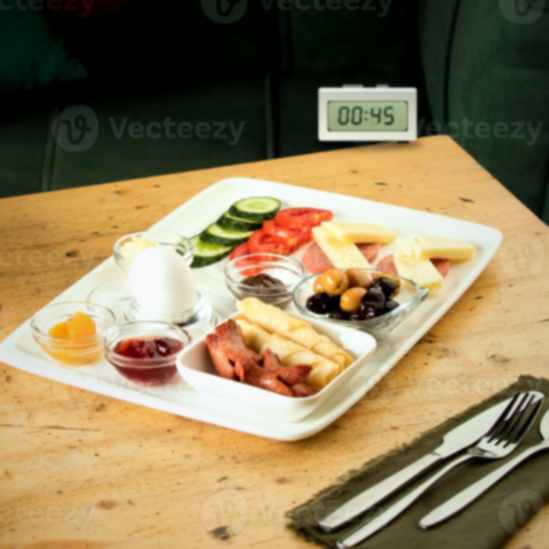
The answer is 0h45
